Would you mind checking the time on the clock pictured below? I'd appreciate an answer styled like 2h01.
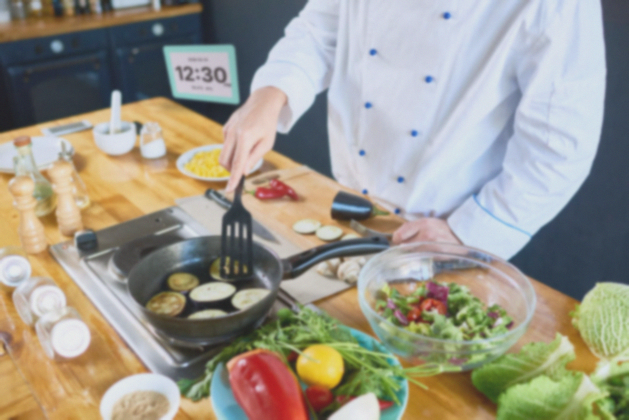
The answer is 12h30
